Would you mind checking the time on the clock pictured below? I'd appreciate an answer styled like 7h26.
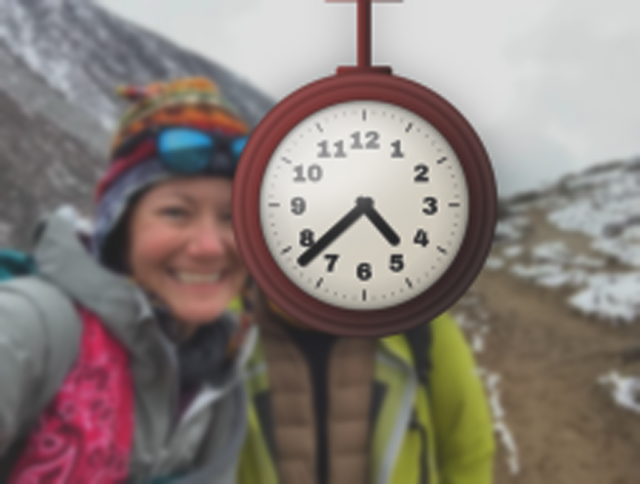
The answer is 4h38
